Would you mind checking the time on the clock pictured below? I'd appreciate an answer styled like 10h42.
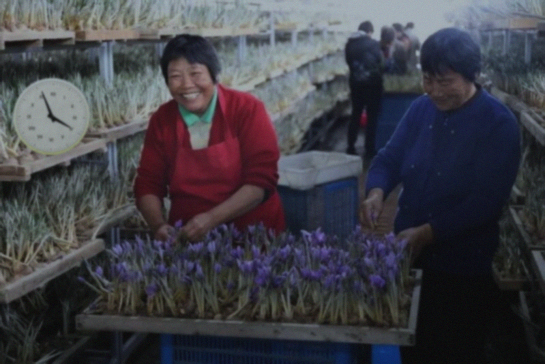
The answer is 3h56
